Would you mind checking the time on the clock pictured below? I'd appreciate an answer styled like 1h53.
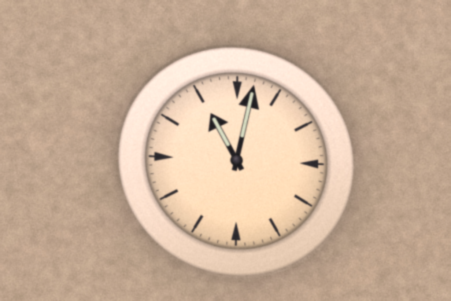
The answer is 11h02
